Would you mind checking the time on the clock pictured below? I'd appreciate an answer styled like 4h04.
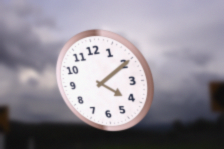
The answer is 4h10
